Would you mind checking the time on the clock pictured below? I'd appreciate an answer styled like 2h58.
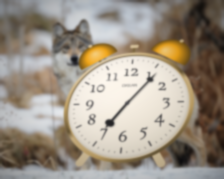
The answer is 7h06
